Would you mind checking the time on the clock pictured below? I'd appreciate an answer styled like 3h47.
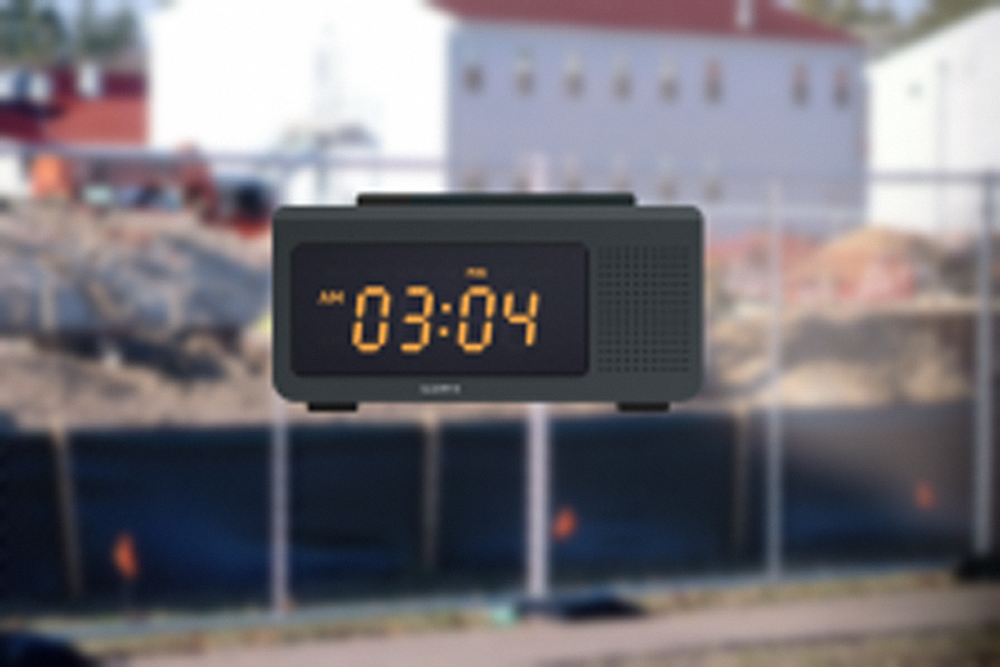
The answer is 3h04
